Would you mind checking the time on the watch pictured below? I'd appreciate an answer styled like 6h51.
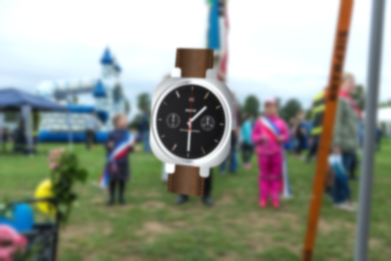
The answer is 1h30
